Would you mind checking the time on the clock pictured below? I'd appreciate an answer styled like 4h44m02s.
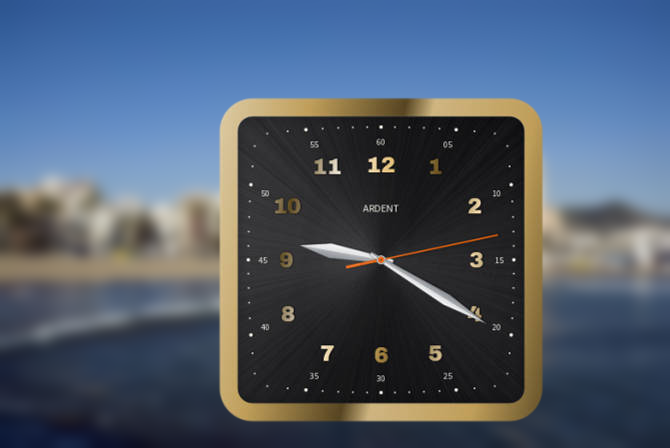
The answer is 9h20m13s
